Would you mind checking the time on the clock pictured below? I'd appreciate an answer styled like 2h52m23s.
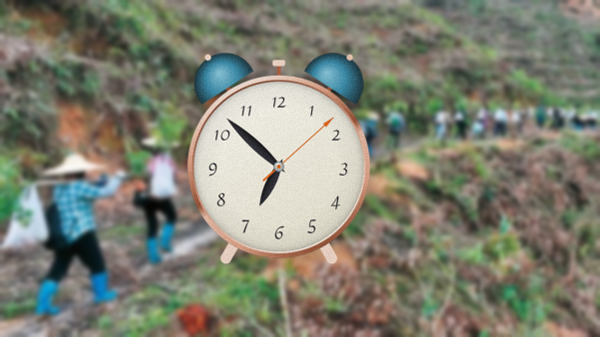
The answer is 6h52m08s
